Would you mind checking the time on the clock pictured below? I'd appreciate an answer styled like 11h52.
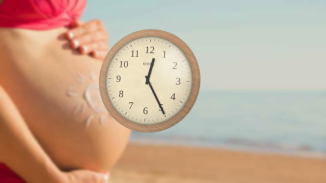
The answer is 12h25
